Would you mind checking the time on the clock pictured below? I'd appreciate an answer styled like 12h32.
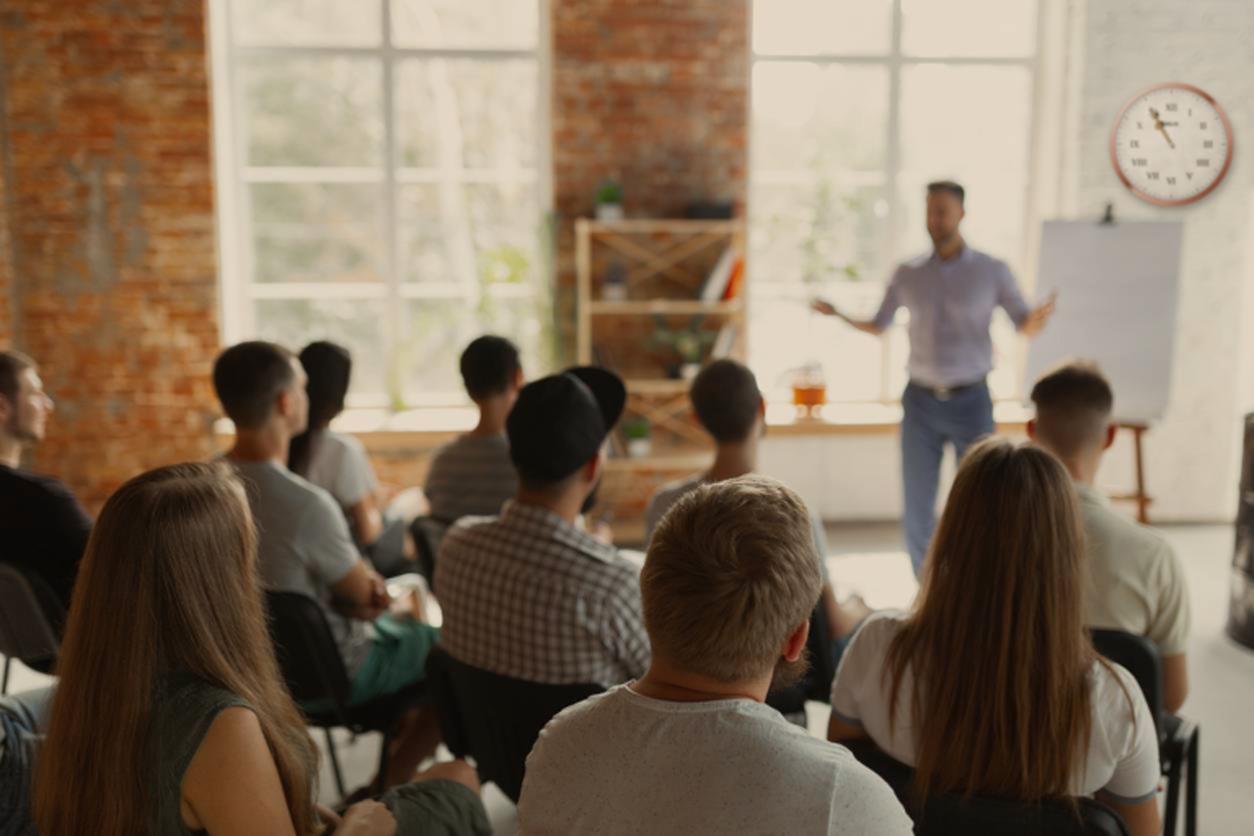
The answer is 10h55
